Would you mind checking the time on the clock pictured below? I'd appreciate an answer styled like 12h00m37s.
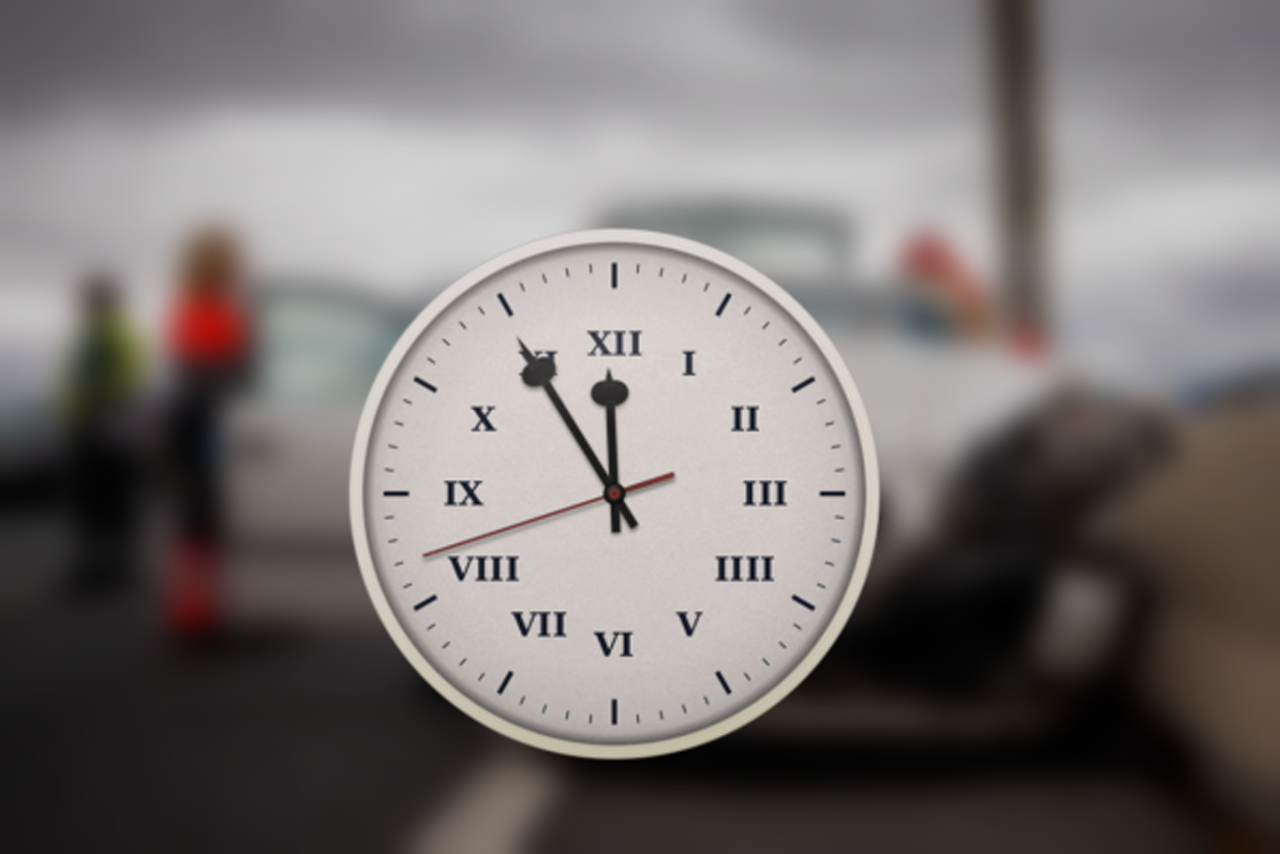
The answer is 11h54m42s
